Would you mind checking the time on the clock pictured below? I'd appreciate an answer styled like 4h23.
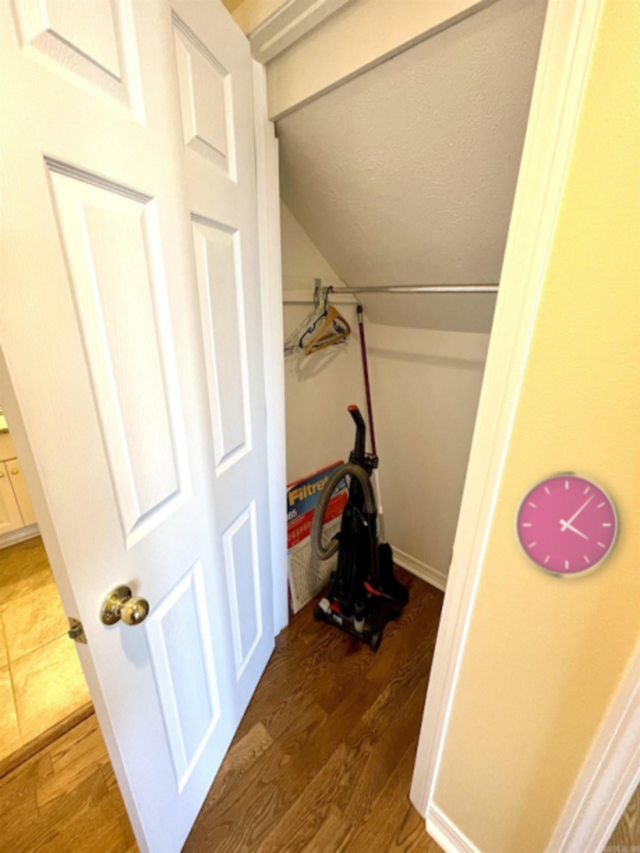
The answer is 4h07
